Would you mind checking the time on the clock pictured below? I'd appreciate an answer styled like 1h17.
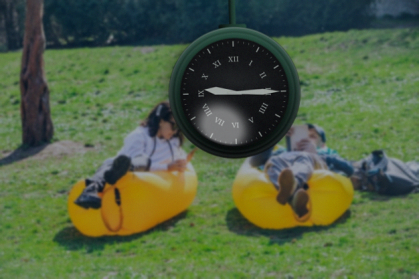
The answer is 9h15
